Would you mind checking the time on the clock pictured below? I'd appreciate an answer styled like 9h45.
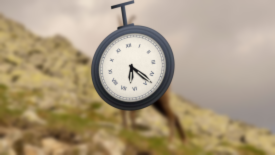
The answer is 6h23
